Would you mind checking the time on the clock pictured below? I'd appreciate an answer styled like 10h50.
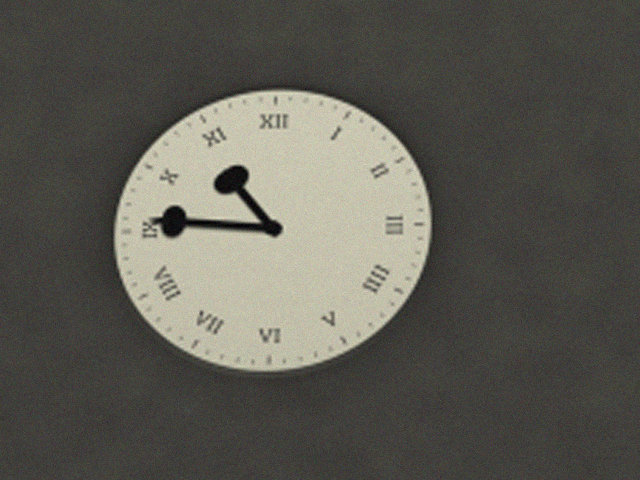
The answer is 10h46
